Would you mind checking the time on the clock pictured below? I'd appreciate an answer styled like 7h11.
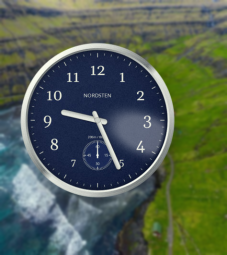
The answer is 9h26
